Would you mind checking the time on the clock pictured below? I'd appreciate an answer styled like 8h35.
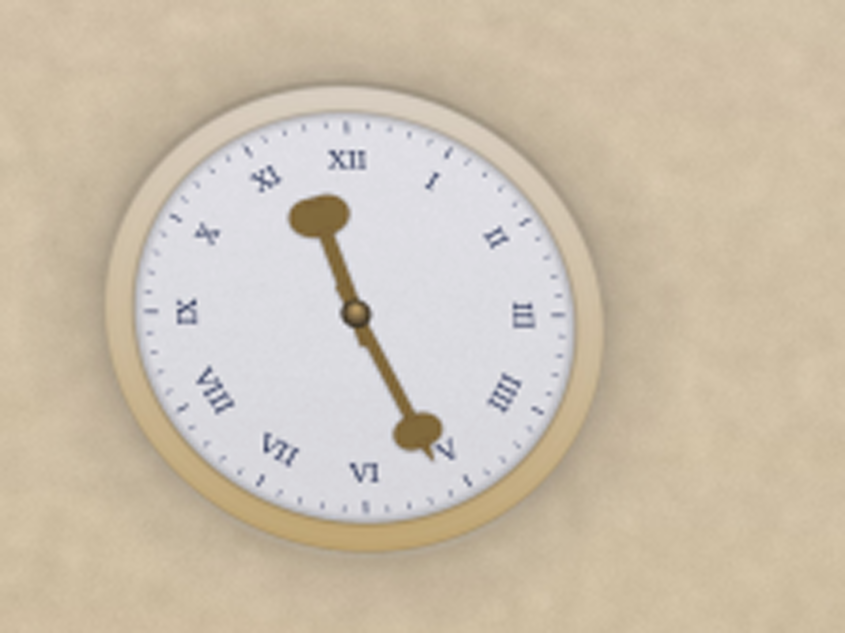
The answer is 11h26
